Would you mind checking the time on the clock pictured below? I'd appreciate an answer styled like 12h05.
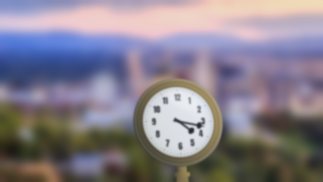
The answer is 4h17
